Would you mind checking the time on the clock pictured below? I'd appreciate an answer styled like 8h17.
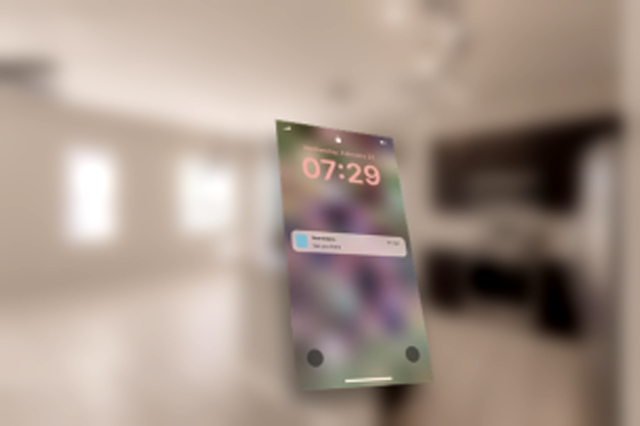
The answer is 7h29
